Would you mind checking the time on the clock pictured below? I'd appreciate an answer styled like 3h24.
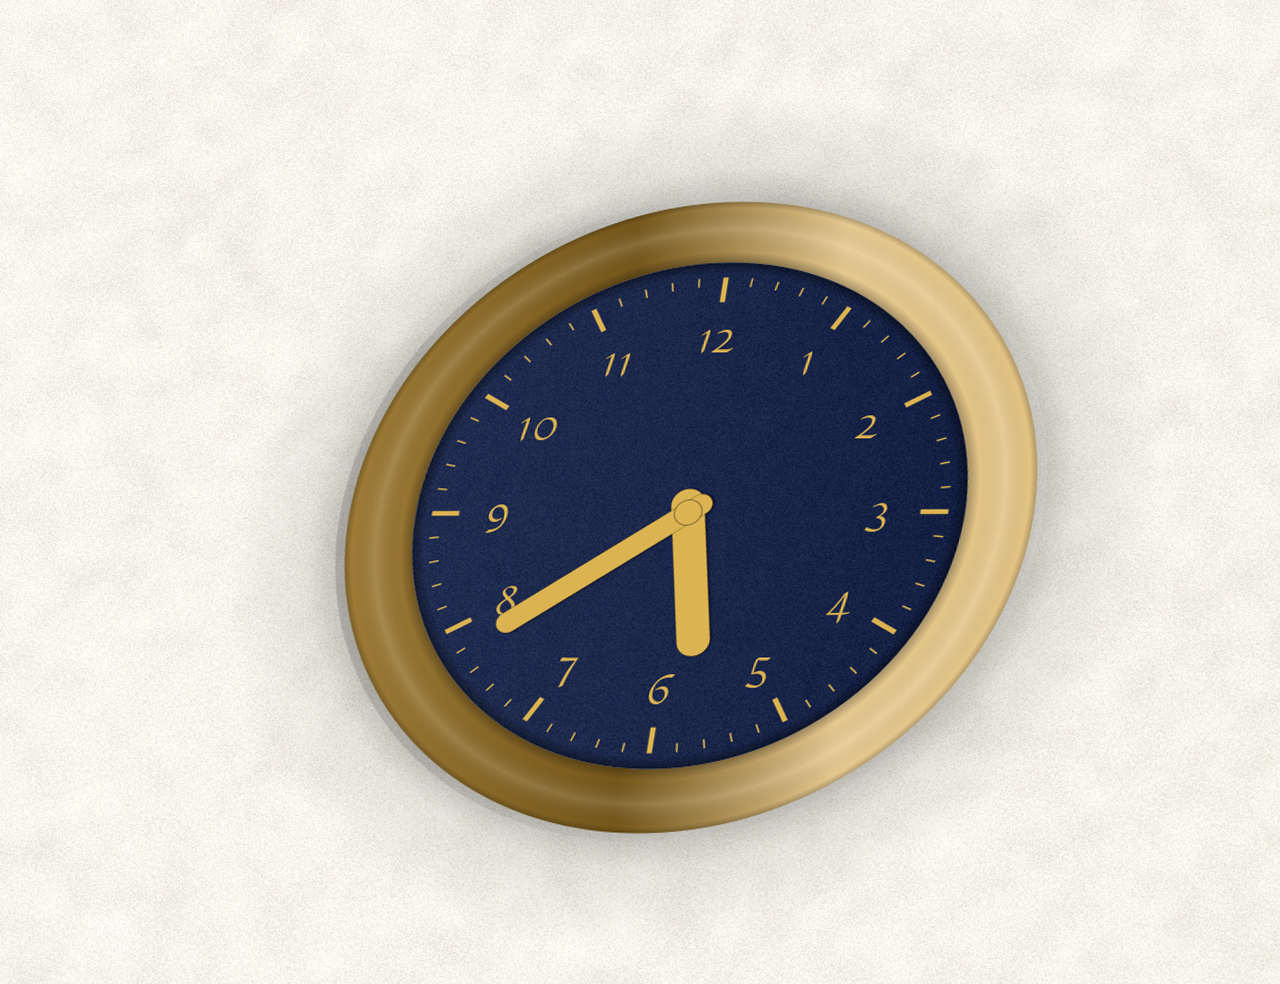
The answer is 5h39
